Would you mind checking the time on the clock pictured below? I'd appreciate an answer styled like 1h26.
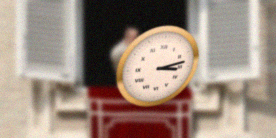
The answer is 3h13
